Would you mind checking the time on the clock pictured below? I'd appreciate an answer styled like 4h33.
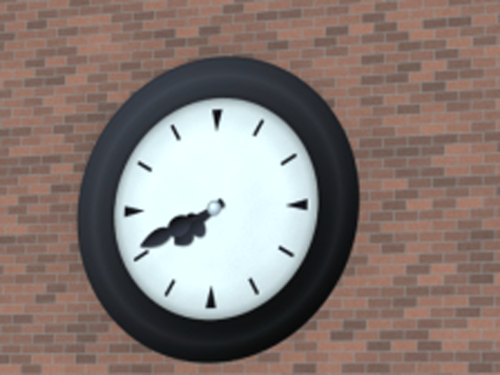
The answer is 7h41
